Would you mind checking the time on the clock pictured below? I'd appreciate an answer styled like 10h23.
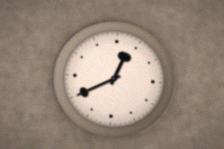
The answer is 12h40
